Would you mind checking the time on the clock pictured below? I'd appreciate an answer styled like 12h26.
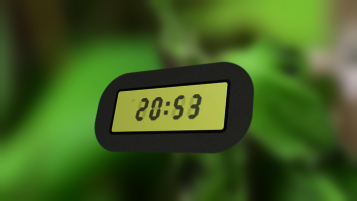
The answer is 20h53
